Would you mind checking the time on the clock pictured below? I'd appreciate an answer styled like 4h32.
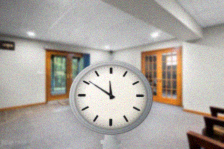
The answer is 11h51
